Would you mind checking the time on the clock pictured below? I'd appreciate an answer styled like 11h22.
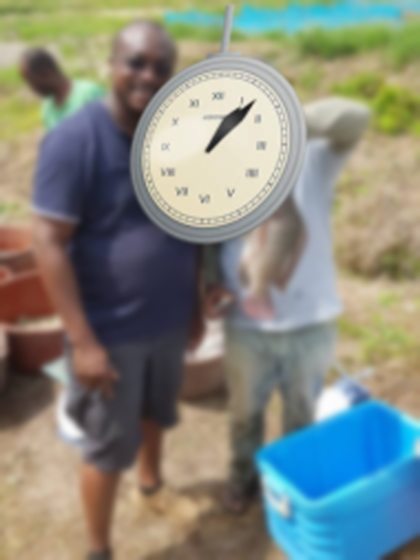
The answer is 1h07
